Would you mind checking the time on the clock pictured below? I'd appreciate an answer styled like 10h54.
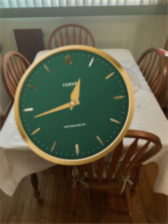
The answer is 12h43
